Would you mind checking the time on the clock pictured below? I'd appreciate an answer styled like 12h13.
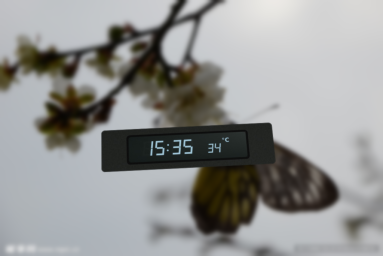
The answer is 15h35
